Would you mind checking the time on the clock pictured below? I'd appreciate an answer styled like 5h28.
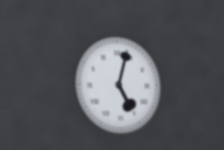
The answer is 5h03
